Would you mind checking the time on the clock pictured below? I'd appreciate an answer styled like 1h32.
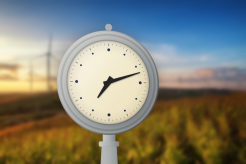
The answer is 7h12
